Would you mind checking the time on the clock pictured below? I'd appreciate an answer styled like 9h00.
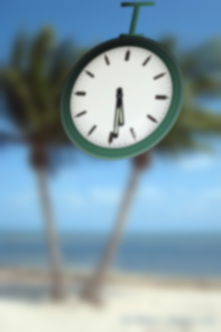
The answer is 5h29
